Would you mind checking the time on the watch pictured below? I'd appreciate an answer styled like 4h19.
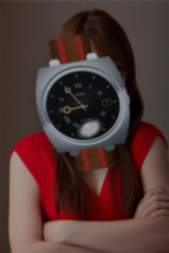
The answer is 8h55
